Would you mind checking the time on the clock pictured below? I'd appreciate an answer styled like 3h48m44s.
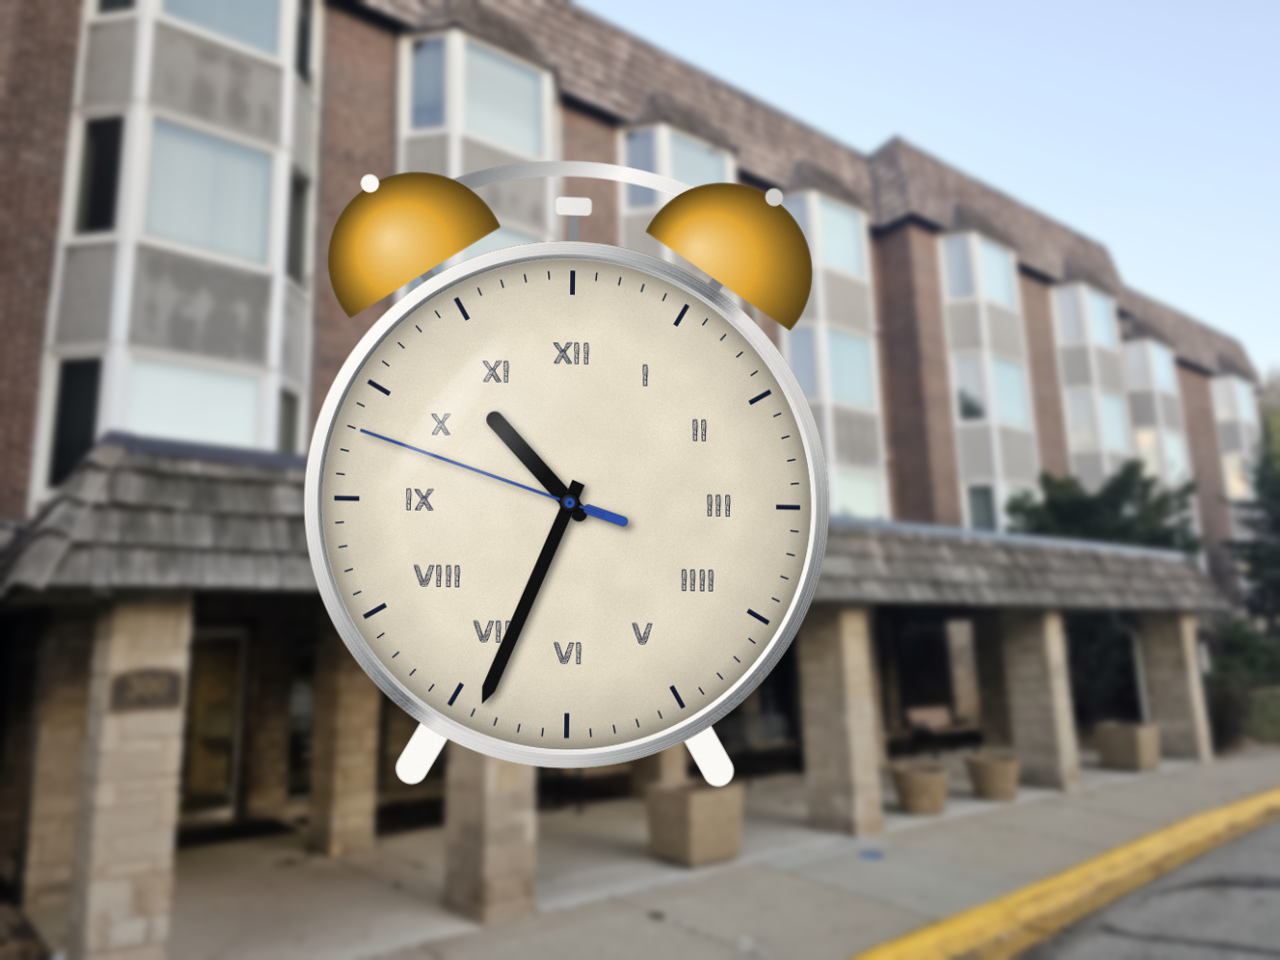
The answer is 10h33m48s
